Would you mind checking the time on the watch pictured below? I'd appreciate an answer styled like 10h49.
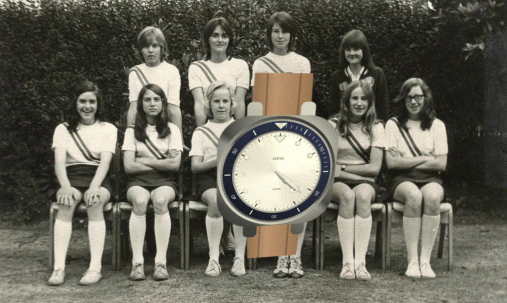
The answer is 4h22
